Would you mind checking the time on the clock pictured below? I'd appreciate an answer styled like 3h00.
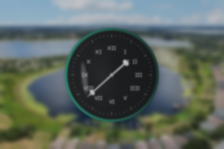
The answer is 1h38
